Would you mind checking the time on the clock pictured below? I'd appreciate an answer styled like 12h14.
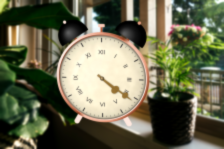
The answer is 4h21
